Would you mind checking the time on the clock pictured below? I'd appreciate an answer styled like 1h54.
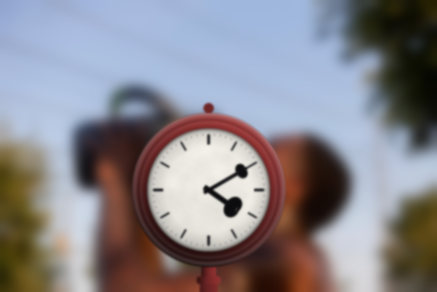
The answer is 4h10
